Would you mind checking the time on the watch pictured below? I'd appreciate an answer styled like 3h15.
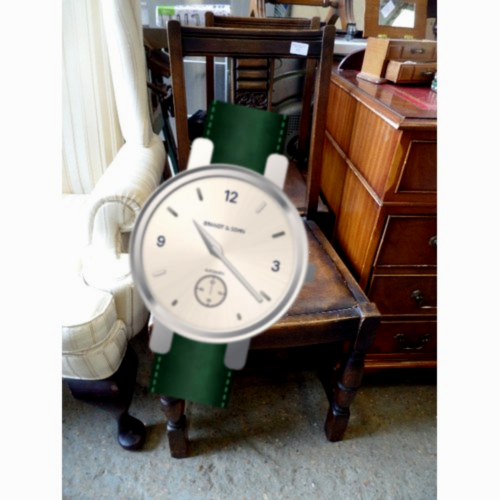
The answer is 10h21
